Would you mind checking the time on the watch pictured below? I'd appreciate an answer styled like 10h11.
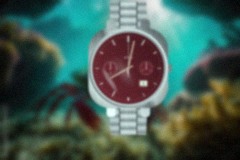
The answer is 8h02
